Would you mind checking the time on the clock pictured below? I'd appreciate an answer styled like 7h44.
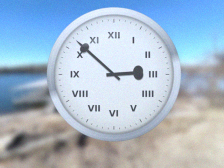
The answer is 2h52
